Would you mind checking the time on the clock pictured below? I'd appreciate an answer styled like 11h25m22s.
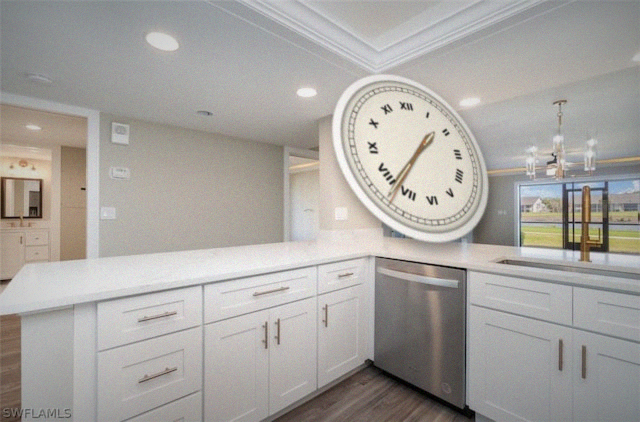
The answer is 1h37m37s
